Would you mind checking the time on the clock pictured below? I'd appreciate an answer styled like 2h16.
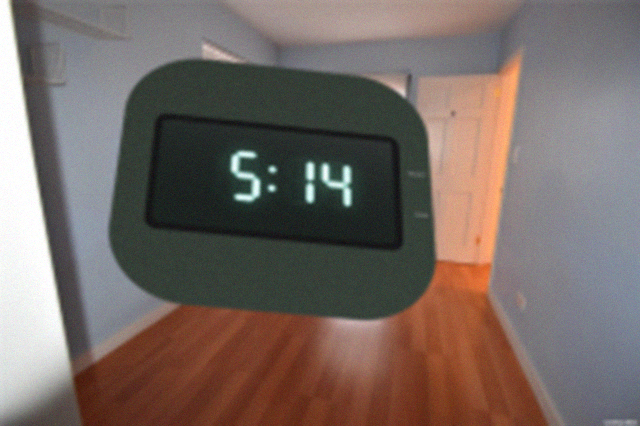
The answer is 5h14
